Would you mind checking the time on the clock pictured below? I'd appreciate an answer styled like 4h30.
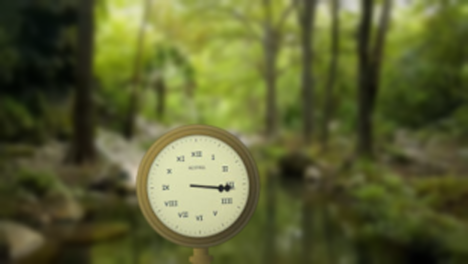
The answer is 3h16
